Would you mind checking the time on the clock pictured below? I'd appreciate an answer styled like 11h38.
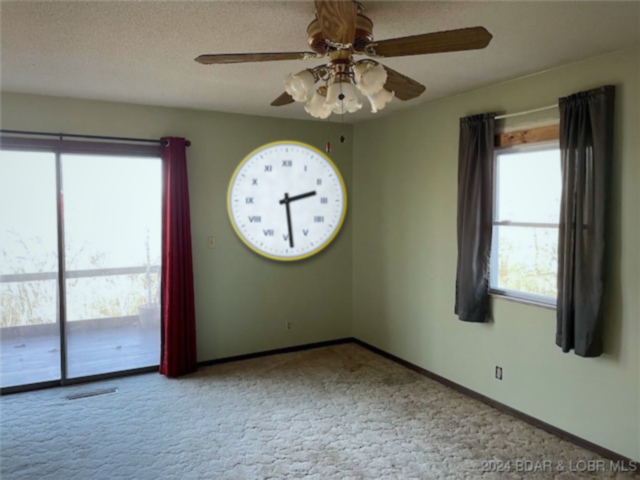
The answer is 2h29
